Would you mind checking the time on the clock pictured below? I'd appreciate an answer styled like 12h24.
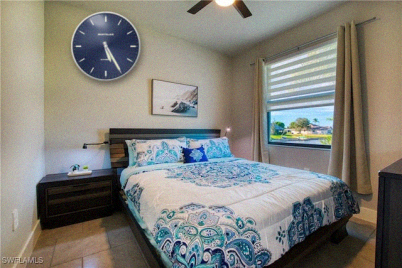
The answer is 5h25
